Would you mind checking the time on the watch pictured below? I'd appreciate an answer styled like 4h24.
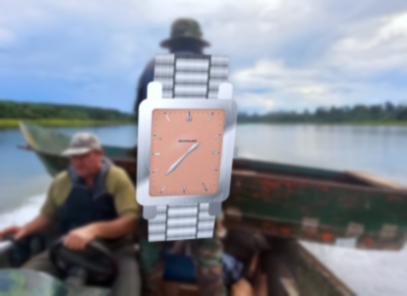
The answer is 1h37
